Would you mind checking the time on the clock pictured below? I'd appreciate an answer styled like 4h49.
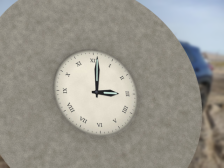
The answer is 3h01
